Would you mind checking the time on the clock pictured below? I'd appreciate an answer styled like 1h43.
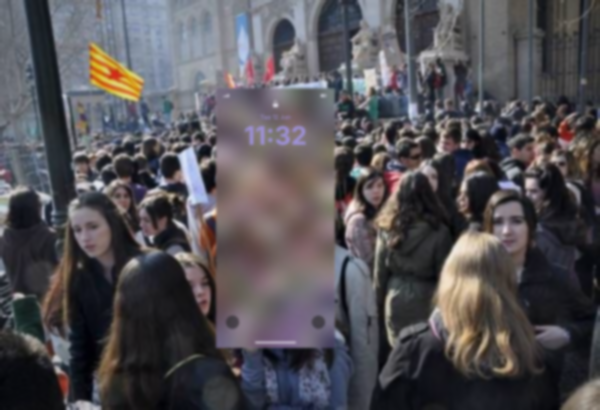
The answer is 11h32
